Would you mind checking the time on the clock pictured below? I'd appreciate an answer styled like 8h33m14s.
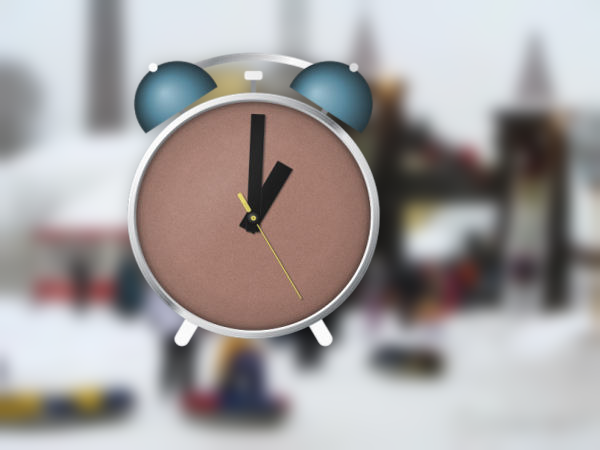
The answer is 1h00m25s
